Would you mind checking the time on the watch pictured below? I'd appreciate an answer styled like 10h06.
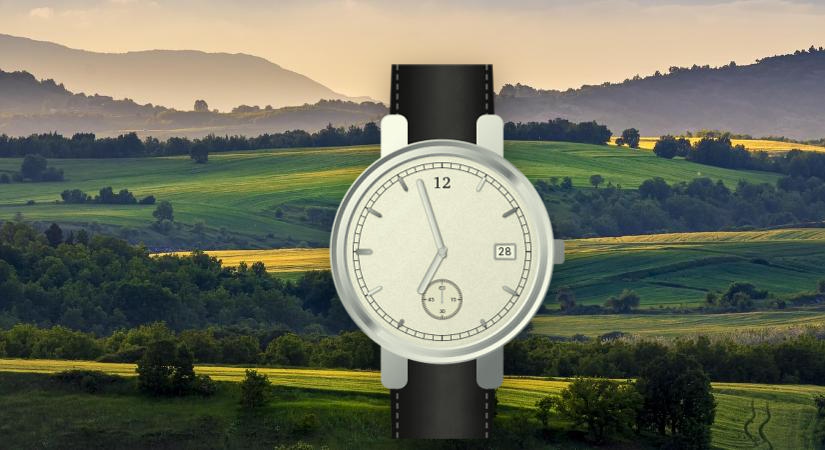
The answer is 6h57
